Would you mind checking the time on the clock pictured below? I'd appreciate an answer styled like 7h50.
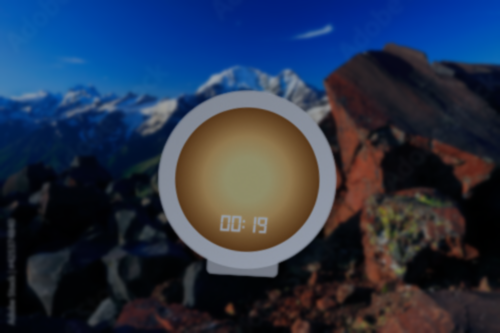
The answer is 0h19
